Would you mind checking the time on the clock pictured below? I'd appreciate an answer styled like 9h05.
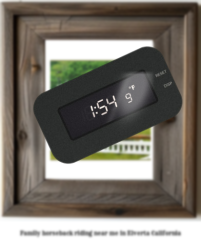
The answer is 1h54
